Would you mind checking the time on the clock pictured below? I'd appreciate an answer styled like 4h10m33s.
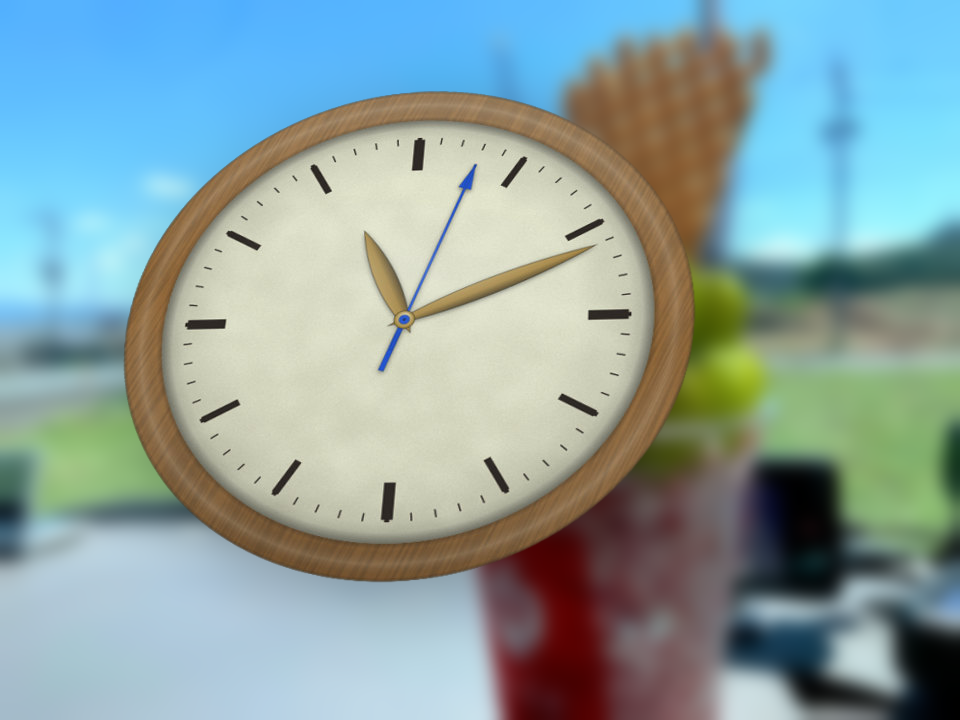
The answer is 11h11m03s
